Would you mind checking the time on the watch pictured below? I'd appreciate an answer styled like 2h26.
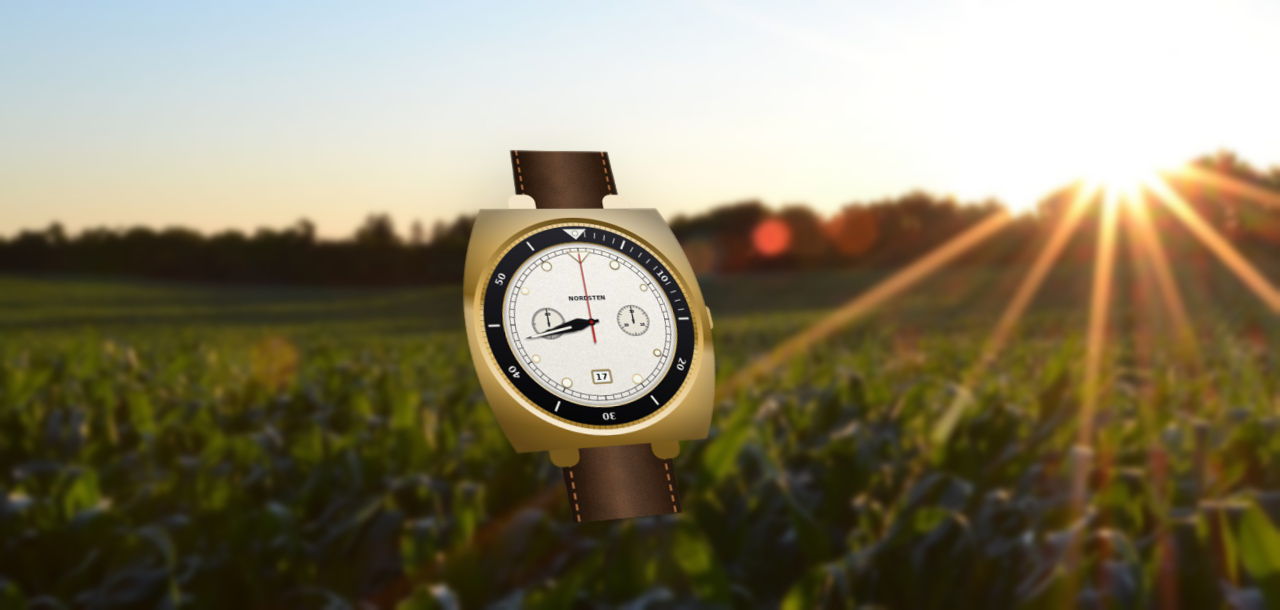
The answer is 8h43
